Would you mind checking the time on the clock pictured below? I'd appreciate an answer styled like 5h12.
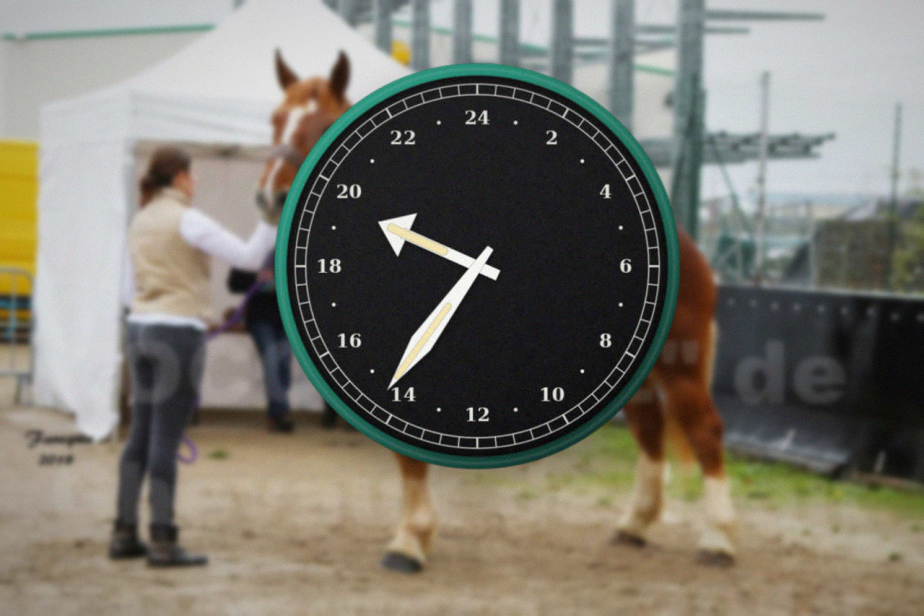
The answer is 19h36
